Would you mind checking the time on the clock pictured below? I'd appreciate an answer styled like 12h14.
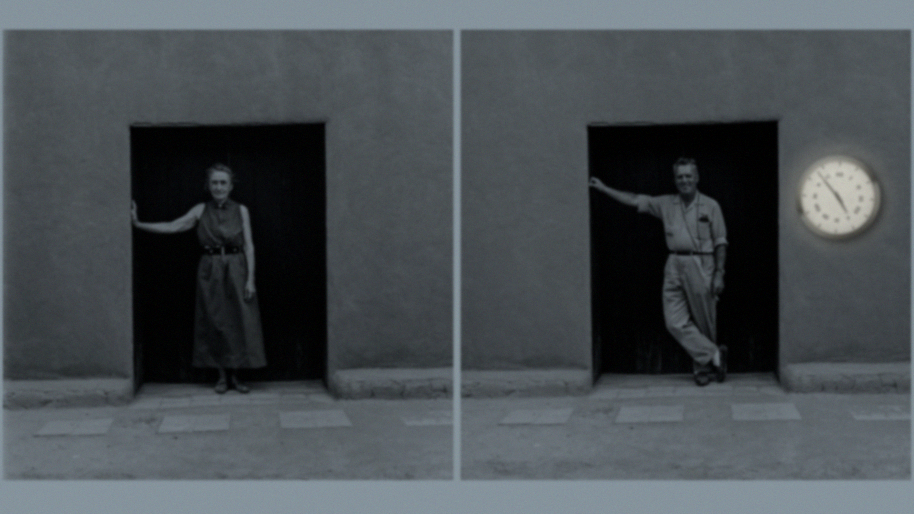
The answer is 4h53
